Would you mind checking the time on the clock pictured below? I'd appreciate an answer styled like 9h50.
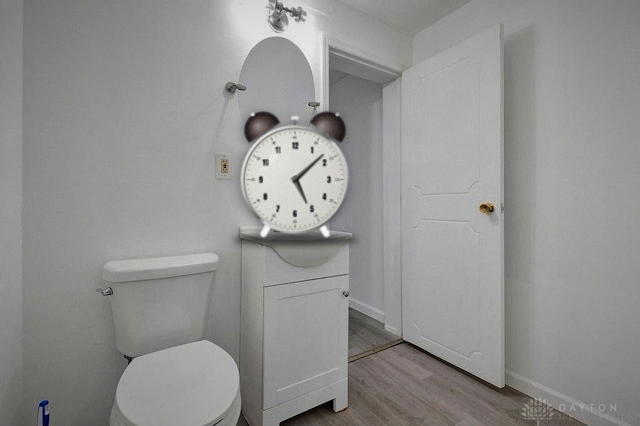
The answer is 5h08
